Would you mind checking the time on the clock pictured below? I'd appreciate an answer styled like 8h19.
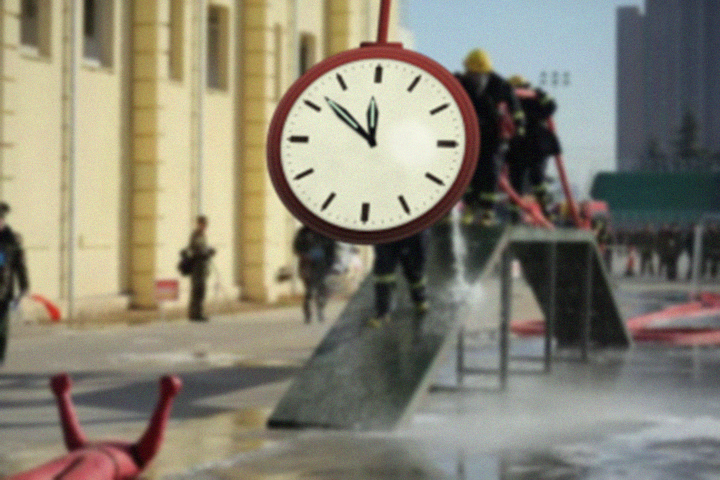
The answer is 11h52
